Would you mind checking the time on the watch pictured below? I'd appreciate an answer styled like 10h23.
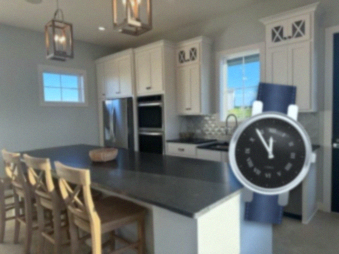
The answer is 11h54
